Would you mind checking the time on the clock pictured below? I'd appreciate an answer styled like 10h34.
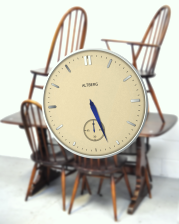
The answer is 5h27
